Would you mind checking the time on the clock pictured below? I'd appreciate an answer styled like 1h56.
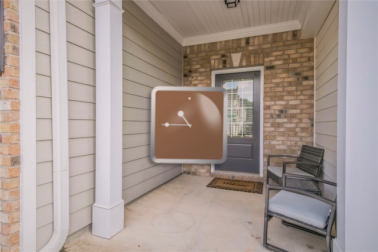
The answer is 10h45
